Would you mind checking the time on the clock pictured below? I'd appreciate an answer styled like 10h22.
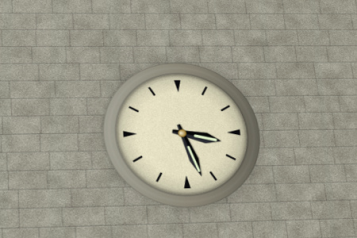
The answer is 3h27
